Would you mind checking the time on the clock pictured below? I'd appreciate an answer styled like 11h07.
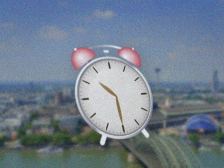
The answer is 10h30
